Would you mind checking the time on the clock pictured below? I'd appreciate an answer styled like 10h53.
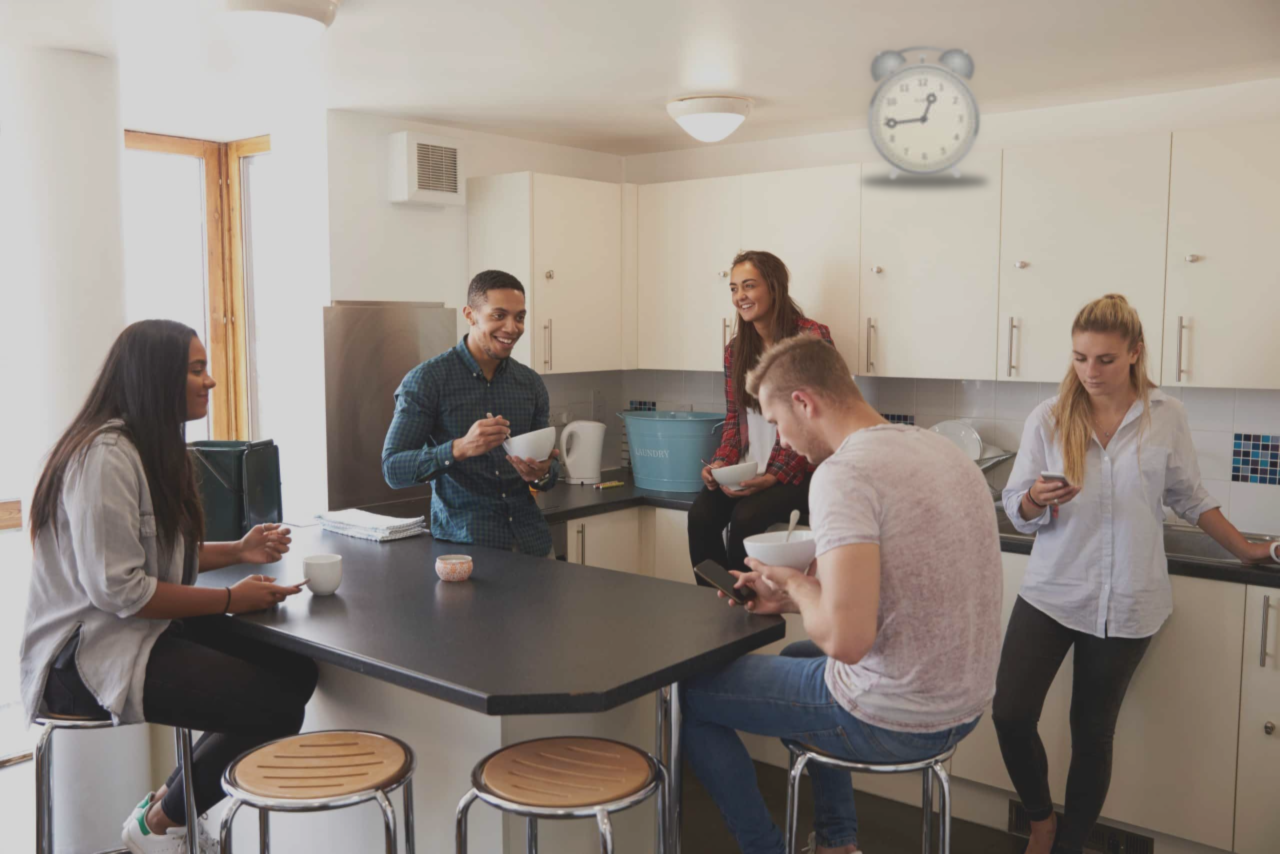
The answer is 12h44
